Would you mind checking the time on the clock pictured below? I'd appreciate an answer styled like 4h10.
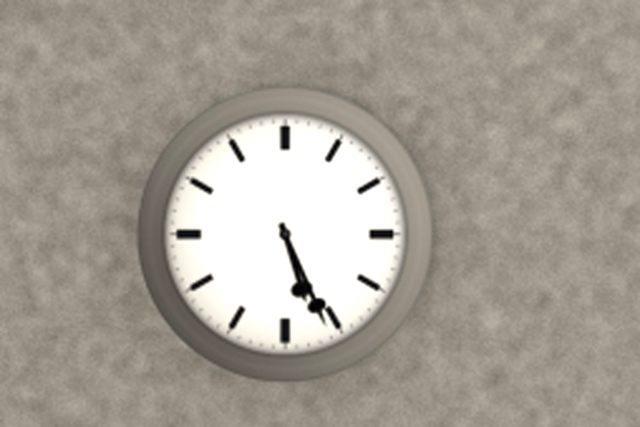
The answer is 5h26
